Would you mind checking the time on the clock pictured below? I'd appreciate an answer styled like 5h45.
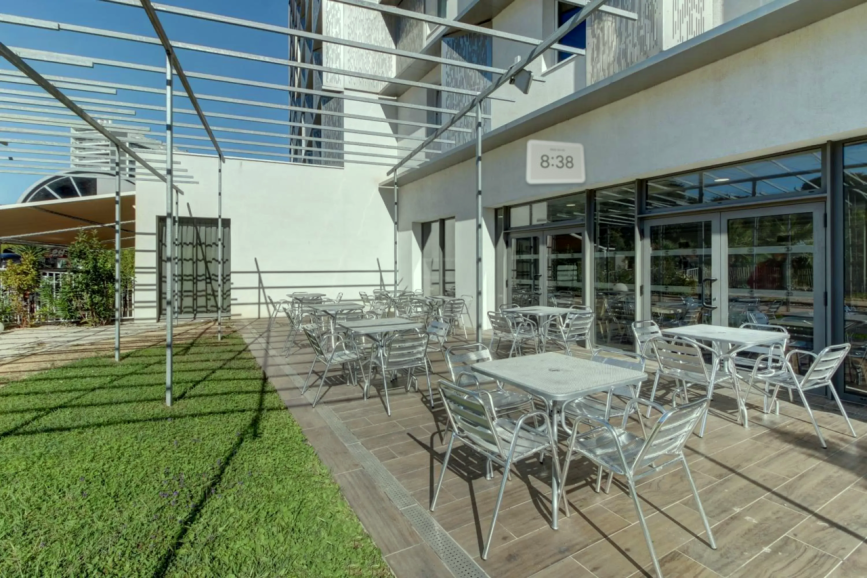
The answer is 8h38
